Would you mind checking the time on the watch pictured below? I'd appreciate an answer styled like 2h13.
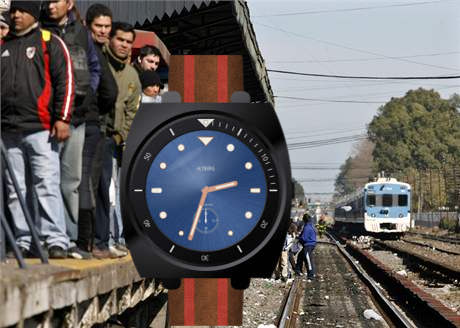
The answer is 2h33
